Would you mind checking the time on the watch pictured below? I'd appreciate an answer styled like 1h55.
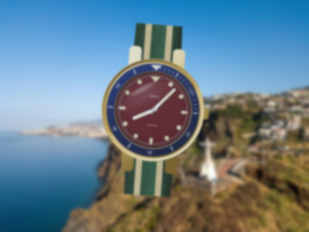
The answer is 8h07
